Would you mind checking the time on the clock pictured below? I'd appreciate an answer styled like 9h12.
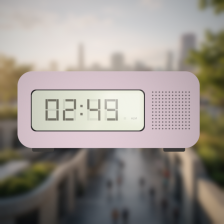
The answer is 2h49
